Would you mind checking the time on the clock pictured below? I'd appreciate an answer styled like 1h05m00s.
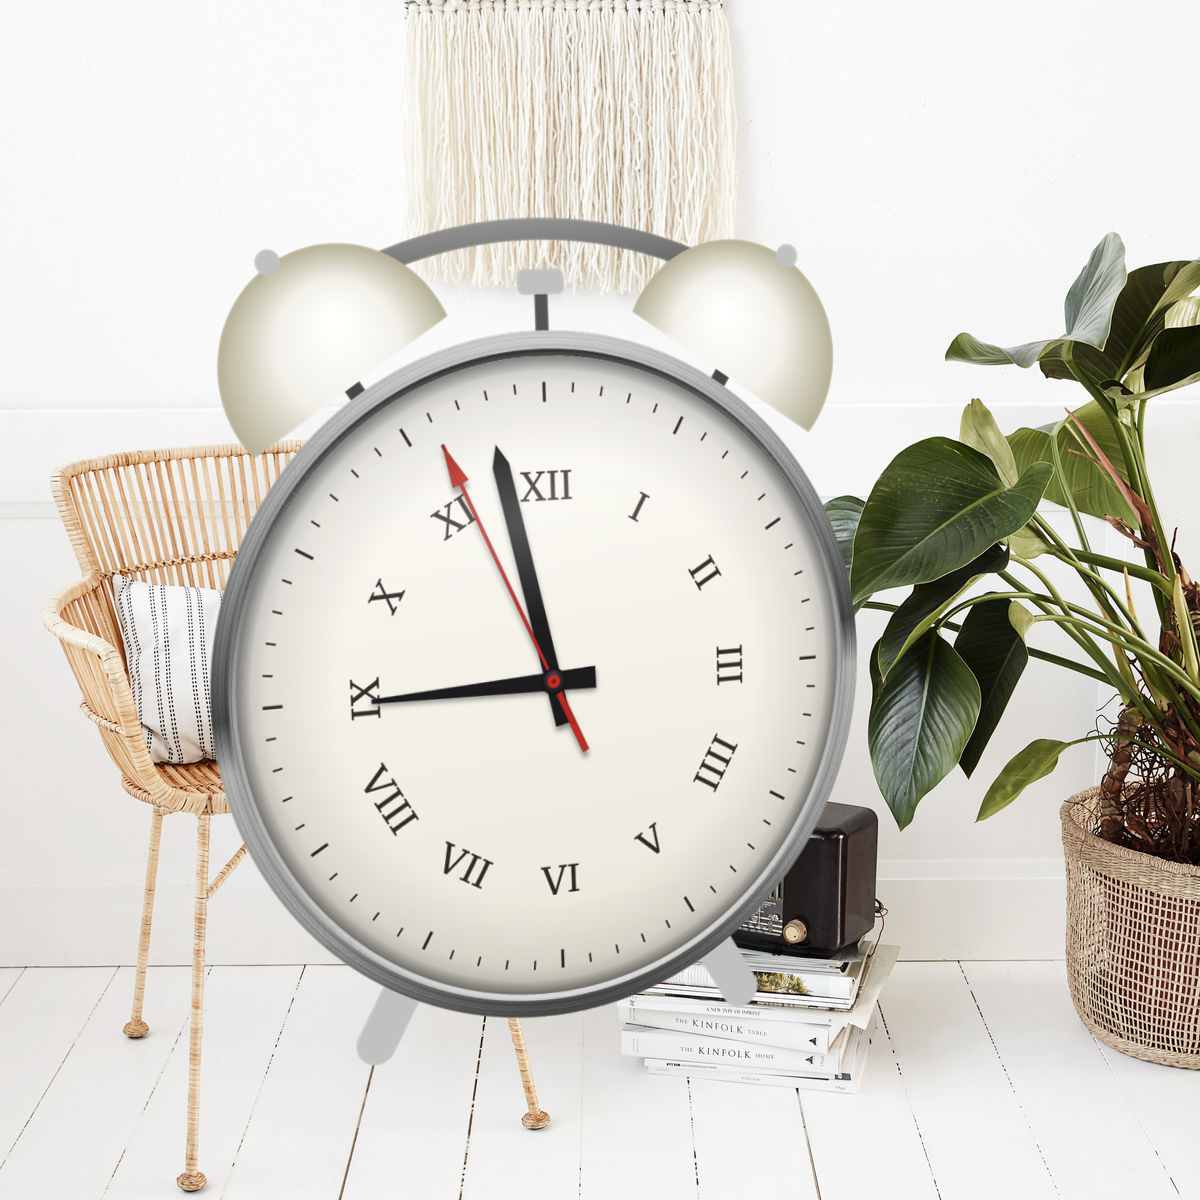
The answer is 8h57m56s
